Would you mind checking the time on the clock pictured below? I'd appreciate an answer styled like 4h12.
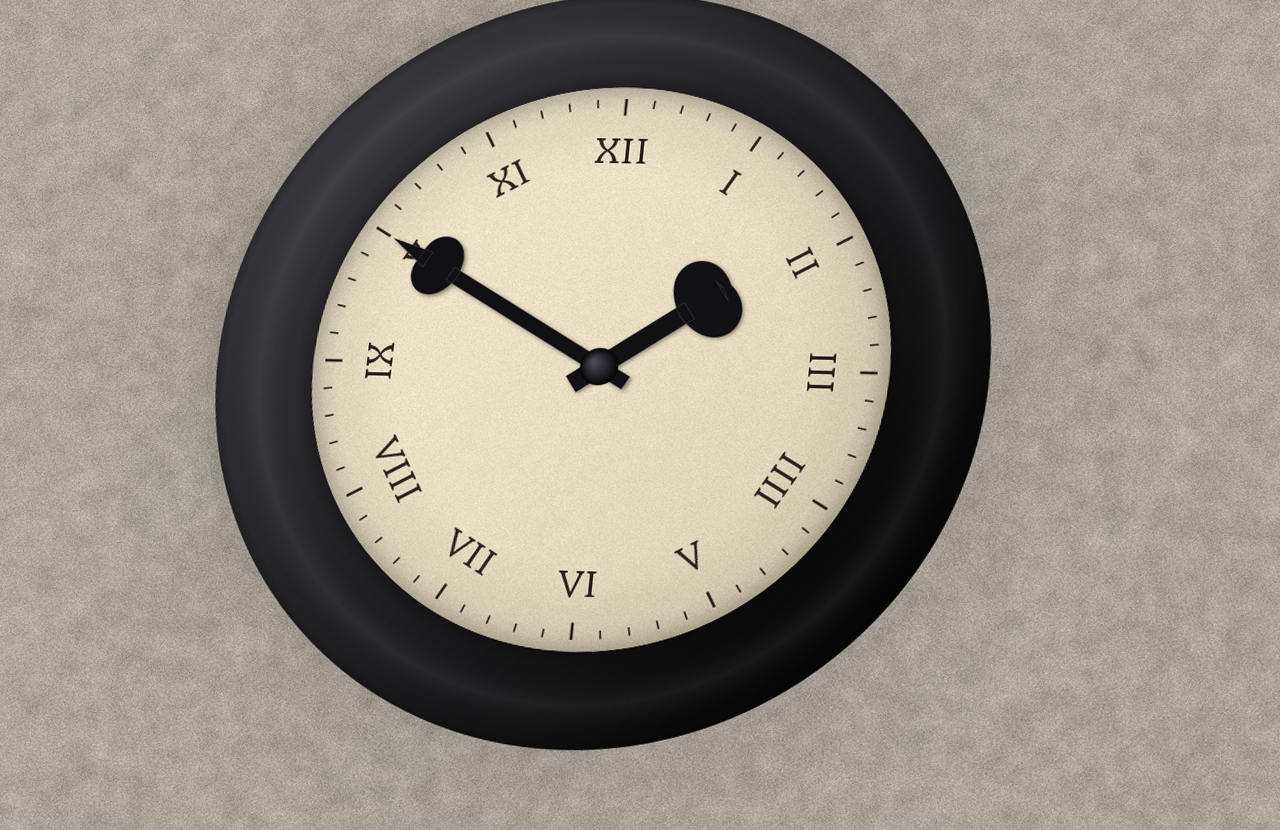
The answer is 1h50
